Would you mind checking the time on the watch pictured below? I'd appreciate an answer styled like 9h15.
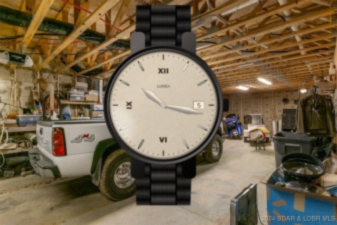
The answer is 10h17
